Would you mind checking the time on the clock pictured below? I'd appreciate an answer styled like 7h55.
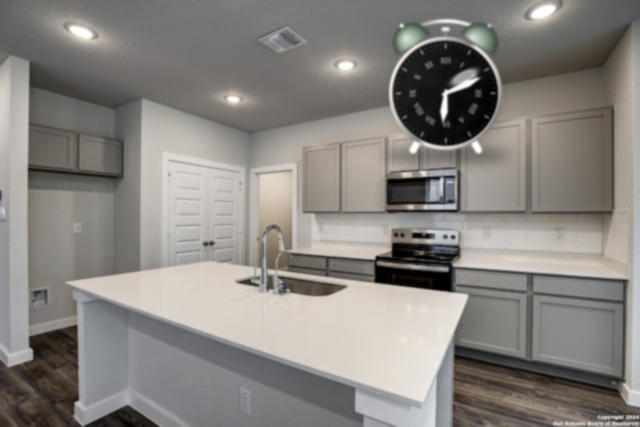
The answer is 6h11
